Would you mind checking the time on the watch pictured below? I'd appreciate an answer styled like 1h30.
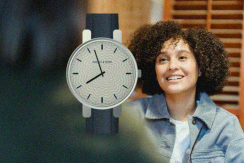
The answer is 7h57
